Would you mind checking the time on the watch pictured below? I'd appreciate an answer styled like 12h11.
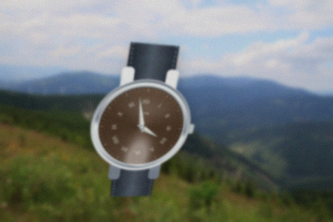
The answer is 3h58
